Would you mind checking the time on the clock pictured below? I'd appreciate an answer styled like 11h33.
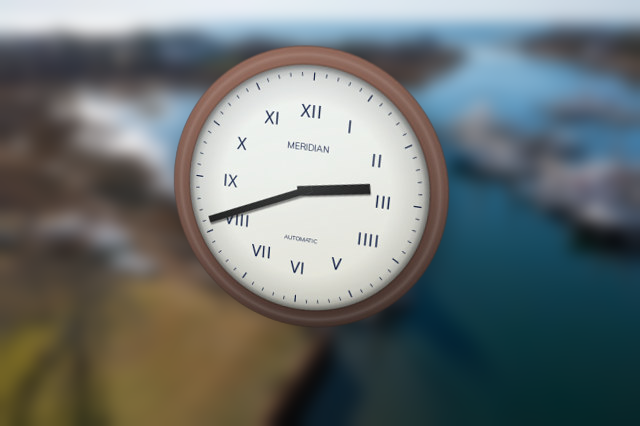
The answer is 2h41
